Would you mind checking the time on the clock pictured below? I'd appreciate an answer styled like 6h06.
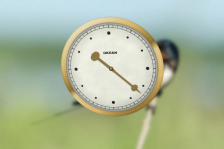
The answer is 10h22
